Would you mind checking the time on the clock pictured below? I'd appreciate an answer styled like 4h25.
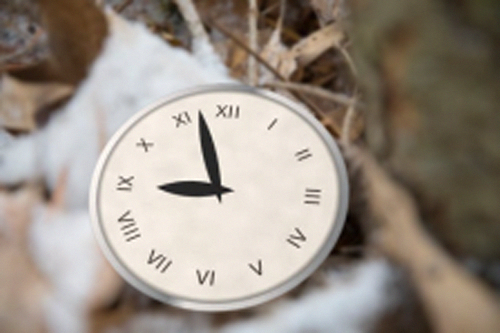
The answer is 8h57
